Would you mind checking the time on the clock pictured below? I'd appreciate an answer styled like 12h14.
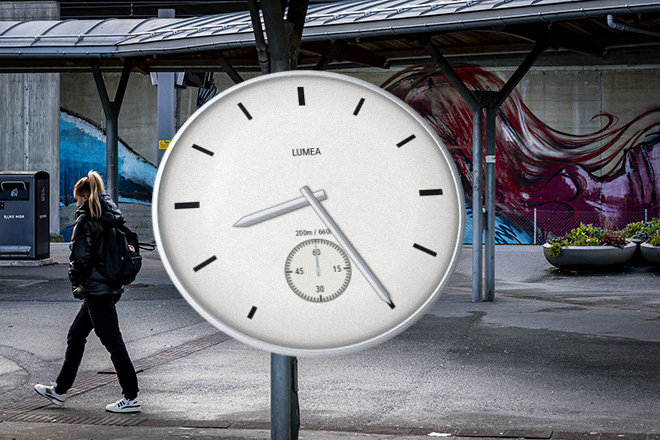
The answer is 8h25
